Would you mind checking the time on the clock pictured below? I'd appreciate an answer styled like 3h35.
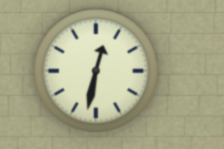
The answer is 12h32
